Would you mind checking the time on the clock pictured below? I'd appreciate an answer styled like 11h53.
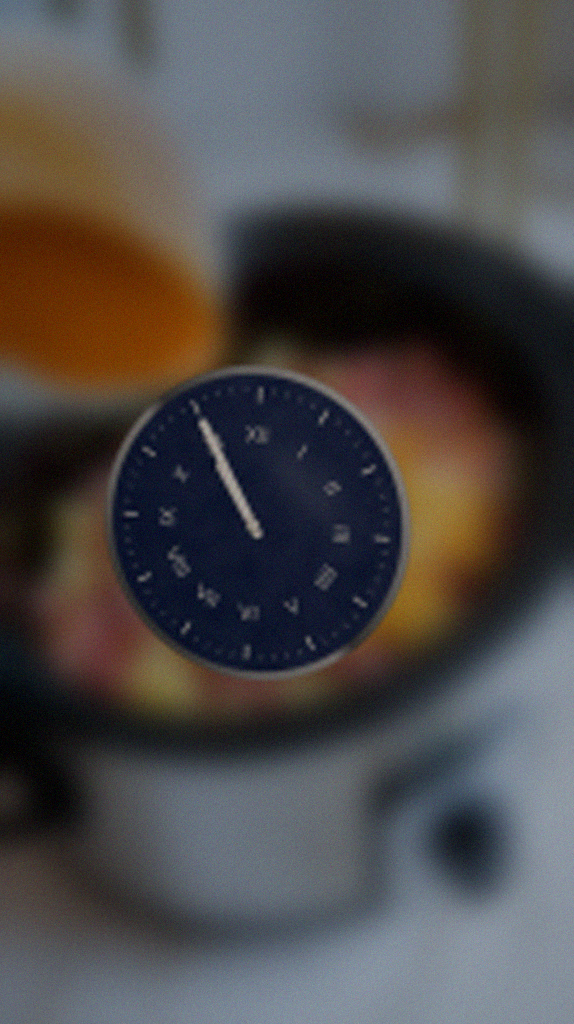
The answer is 10h55
